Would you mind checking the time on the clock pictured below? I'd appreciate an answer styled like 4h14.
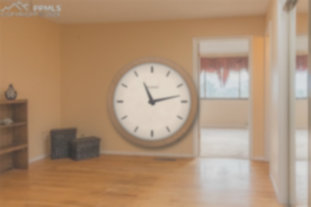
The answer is 11h13
